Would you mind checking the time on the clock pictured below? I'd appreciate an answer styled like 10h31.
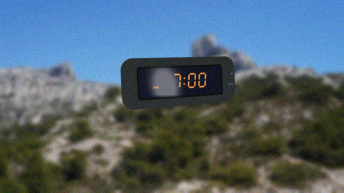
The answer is 7h00
